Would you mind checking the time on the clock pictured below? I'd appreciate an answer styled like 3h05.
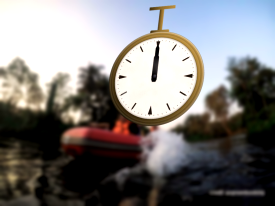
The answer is 12h00
